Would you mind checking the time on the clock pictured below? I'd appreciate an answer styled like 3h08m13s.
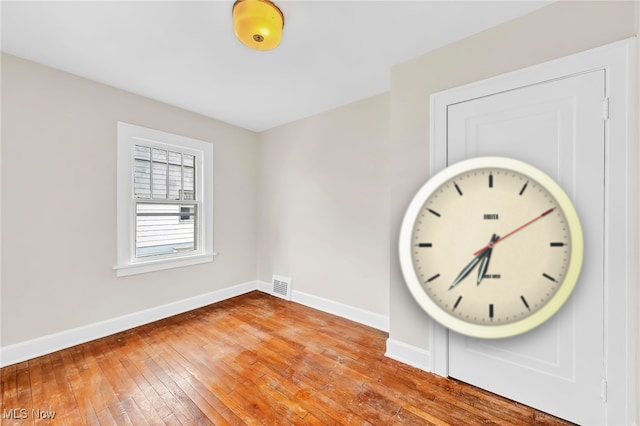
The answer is 6h37m10s
